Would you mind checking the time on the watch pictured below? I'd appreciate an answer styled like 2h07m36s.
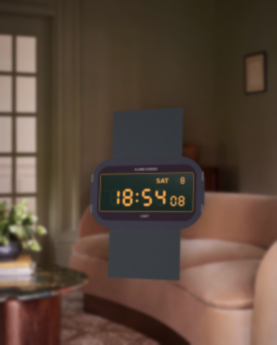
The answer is 18h54m08s
